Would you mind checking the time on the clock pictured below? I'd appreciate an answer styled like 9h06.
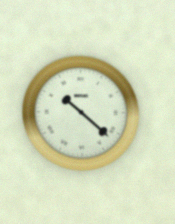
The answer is 10h22
